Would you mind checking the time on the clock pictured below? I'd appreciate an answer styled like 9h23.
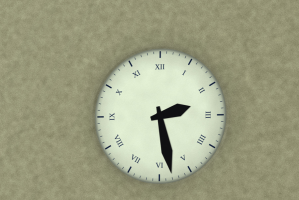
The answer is 2h28
